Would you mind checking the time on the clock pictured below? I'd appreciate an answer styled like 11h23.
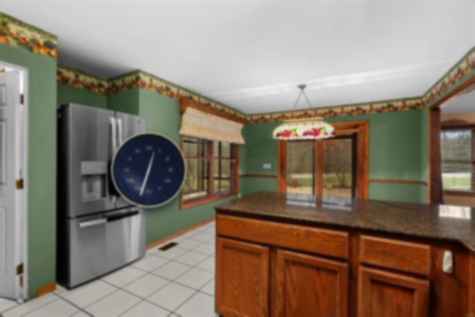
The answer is 12h33
